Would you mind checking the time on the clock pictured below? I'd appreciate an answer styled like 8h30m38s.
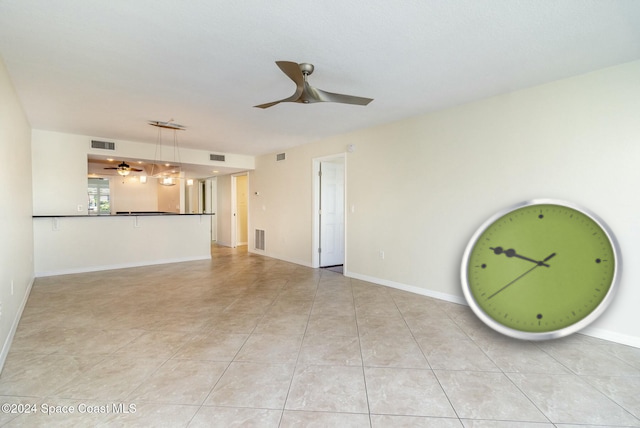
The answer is 9h48m39s
